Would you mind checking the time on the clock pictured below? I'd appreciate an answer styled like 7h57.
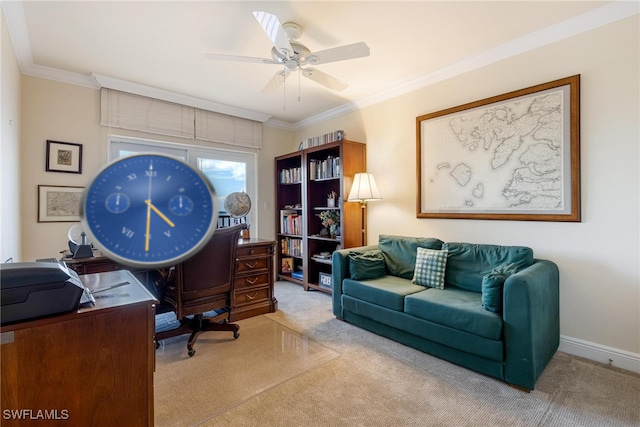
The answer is 4h30
